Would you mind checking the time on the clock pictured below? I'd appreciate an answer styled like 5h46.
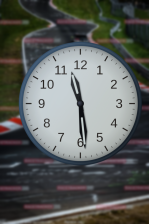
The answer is 11h29
